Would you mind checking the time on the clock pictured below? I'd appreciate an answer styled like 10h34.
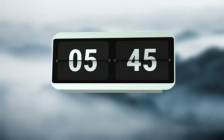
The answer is 5h45
